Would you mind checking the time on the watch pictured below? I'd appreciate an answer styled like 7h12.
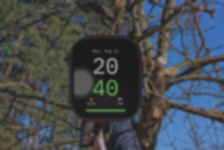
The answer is 20h40
